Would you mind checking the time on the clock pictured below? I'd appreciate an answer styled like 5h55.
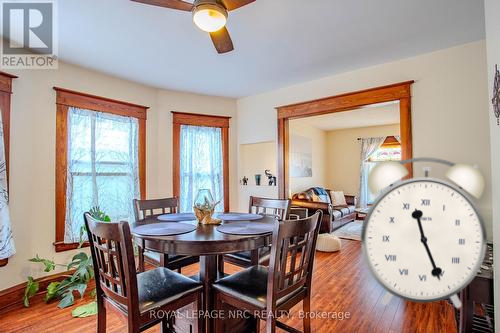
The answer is 11h26
